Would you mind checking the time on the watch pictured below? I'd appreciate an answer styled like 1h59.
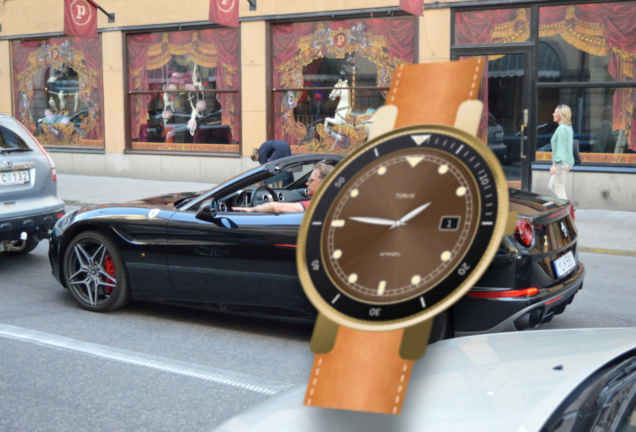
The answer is 1h46
